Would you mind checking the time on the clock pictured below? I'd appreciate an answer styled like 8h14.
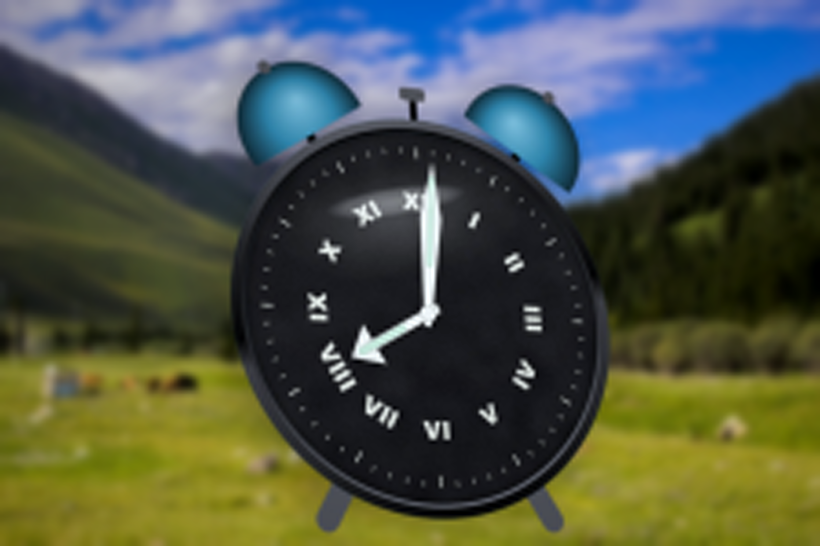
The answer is 8h01
